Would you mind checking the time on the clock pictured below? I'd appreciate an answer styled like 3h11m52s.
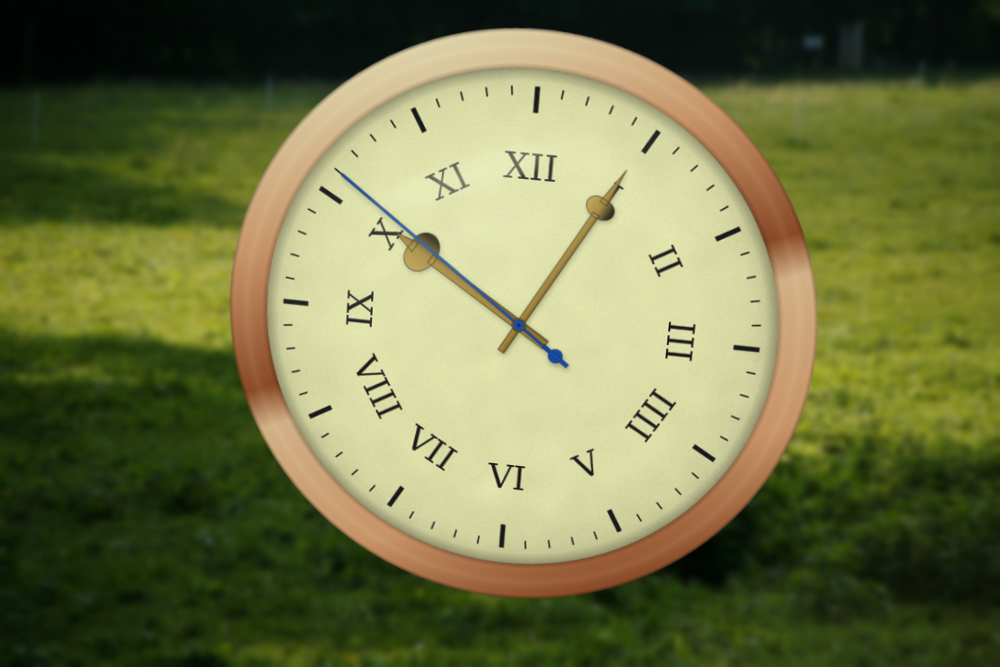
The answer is 10h04m51s
